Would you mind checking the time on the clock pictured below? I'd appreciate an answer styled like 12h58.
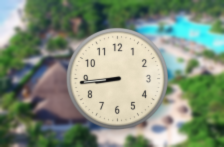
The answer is 8h44
